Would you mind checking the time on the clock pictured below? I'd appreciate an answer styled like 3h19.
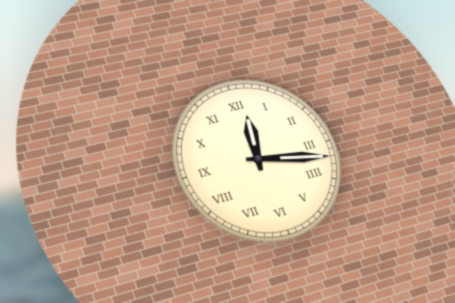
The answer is 12h17
